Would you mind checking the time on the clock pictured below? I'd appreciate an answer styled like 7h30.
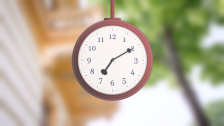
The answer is 7h10
